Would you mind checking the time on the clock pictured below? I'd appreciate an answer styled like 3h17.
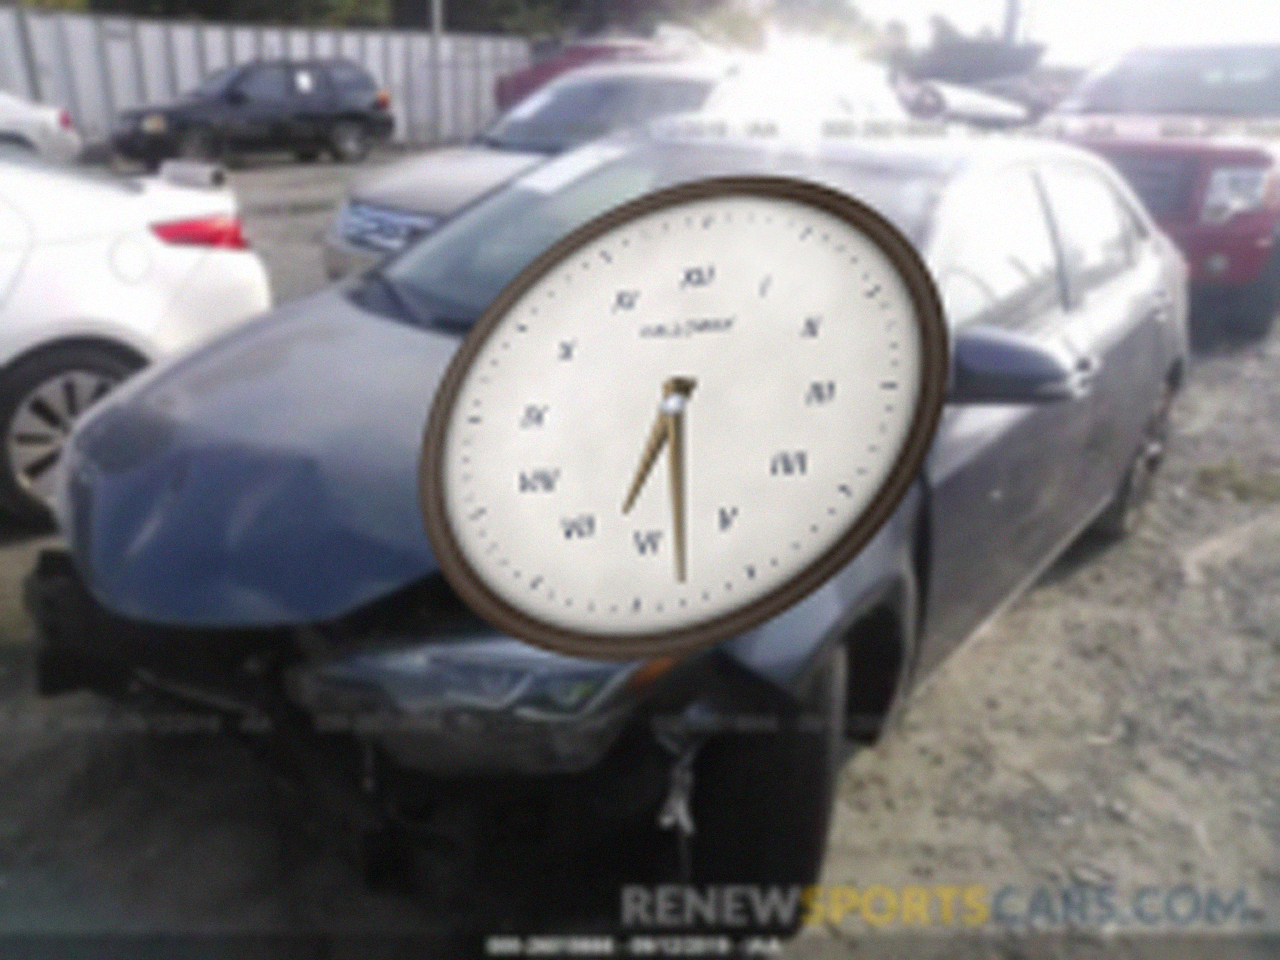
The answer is 6h28
